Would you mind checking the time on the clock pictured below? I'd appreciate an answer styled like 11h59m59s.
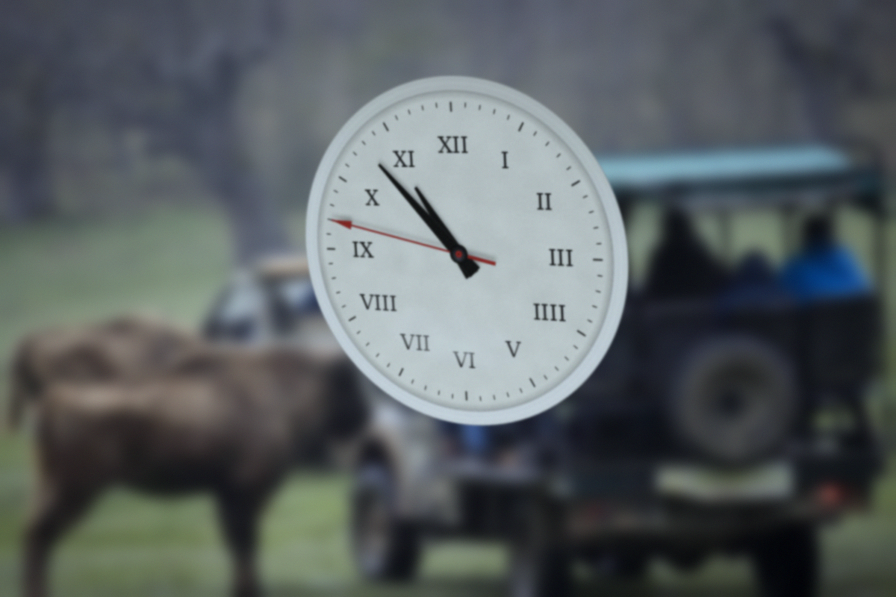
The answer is 10h52m47s
